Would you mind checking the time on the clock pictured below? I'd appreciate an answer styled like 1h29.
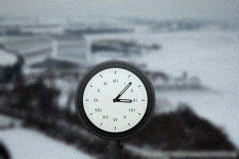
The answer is 3h07
